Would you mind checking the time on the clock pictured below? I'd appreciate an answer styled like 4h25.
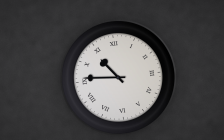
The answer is 10h46
